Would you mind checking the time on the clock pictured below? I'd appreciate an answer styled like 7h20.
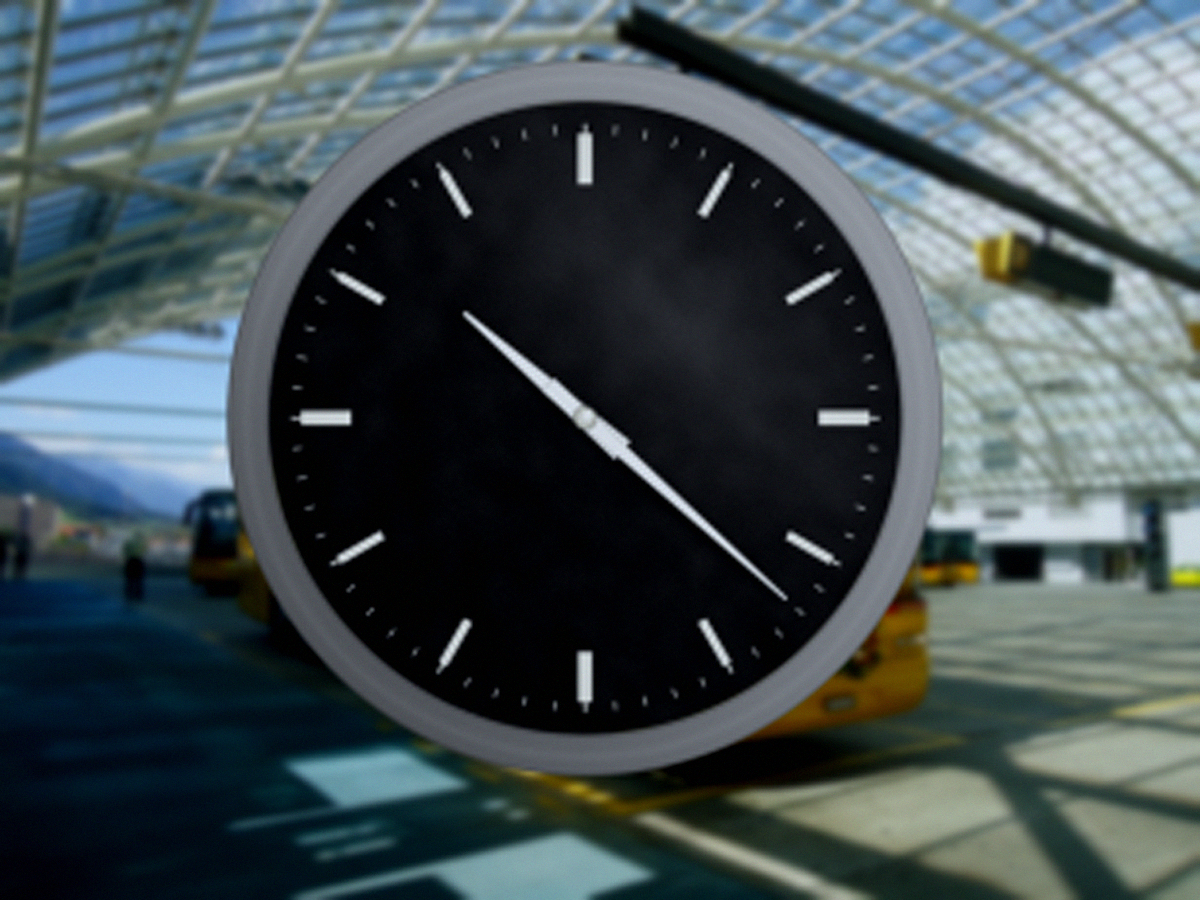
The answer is 10h22
